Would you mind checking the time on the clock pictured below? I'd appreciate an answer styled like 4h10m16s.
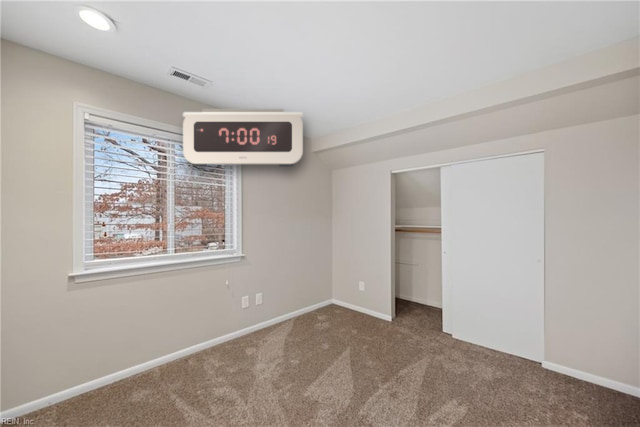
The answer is 7h00m19s
